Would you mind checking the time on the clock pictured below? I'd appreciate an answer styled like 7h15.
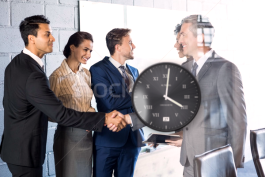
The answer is 4h01
